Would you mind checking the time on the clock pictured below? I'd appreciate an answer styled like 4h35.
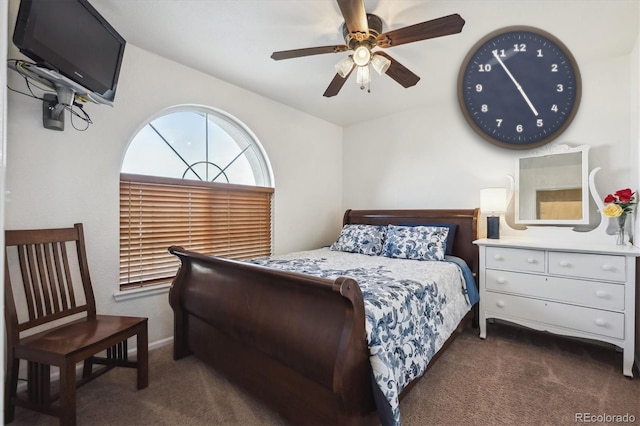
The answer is 4h54
